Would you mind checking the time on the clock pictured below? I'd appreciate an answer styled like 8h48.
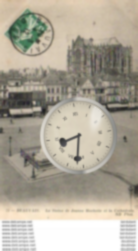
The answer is 8h32
